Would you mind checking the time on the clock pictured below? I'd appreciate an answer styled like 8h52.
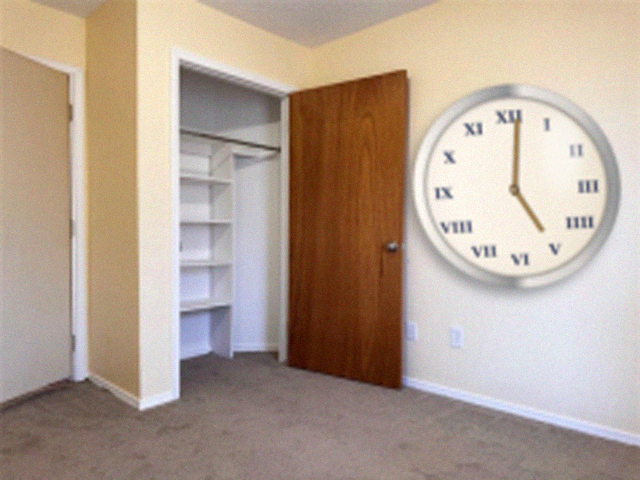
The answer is 5h01
